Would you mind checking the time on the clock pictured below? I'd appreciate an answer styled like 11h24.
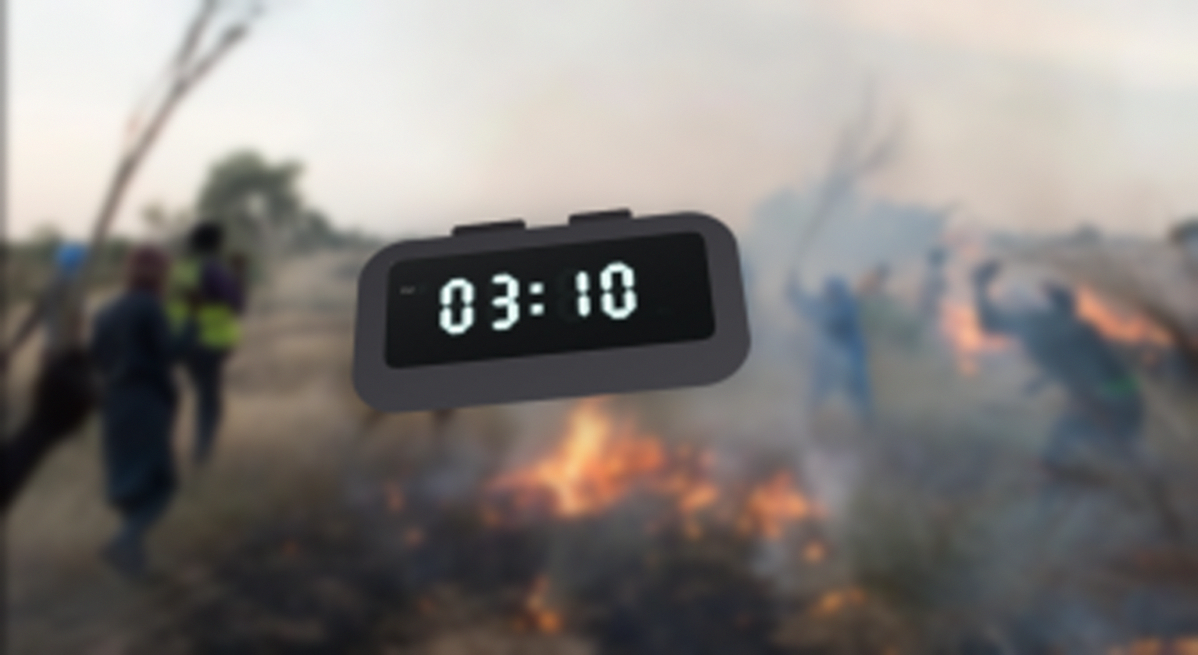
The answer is 3h10
